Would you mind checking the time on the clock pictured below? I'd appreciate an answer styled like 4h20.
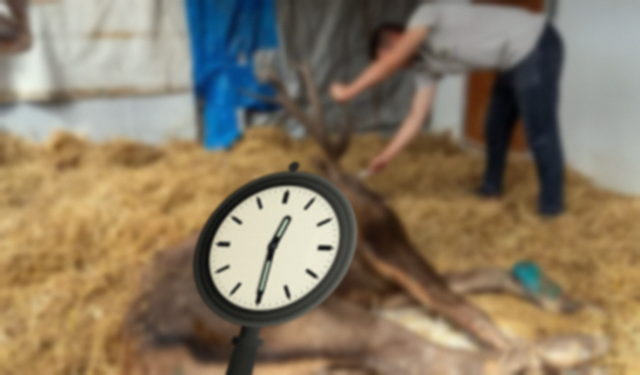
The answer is 12h30
